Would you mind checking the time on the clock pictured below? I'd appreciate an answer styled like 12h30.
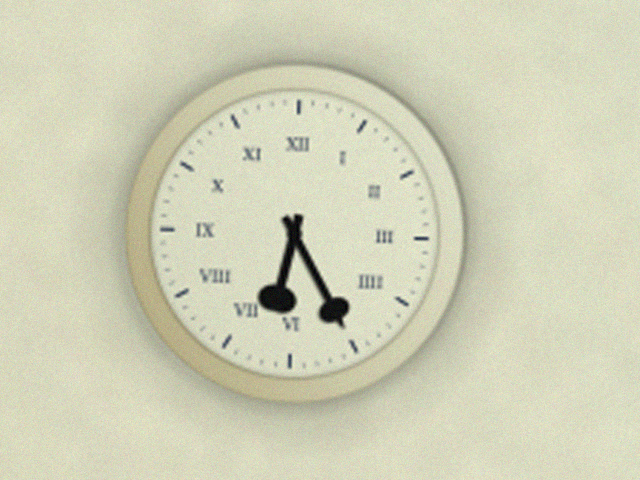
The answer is 6h25
